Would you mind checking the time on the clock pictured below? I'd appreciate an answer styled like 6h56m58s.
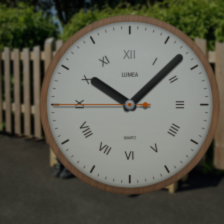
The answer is 10h07m45s
